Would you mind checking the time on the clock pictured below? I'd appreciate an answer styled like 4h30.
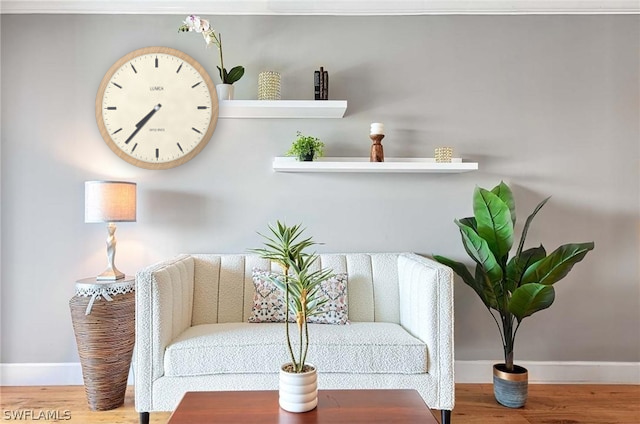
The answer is 7h37
